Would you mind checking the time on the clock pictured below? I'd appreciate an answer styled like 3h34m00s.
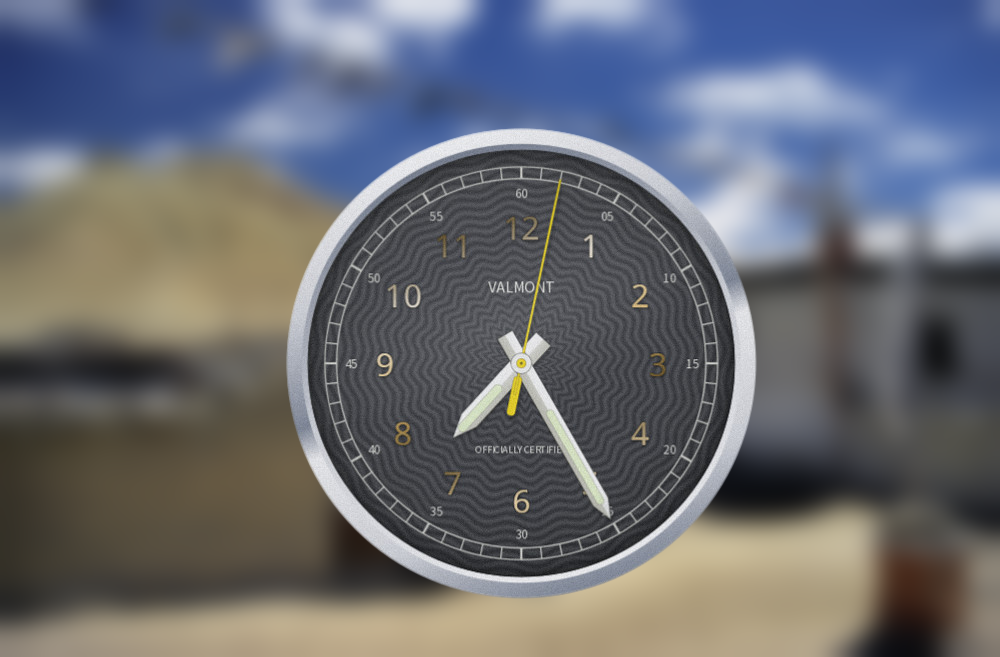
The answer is 7h25m02s
